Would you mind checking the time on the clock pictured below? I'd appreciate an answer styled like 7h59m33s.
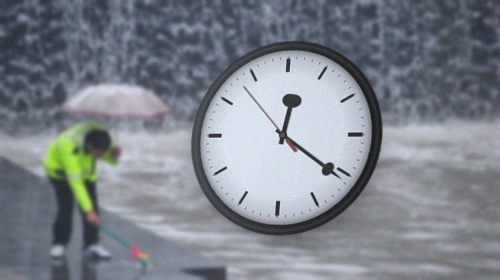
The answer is 12h20m53s
